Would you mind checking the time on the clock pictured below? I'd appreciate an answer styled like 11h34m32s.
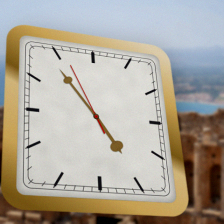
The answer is 4h53m56s
